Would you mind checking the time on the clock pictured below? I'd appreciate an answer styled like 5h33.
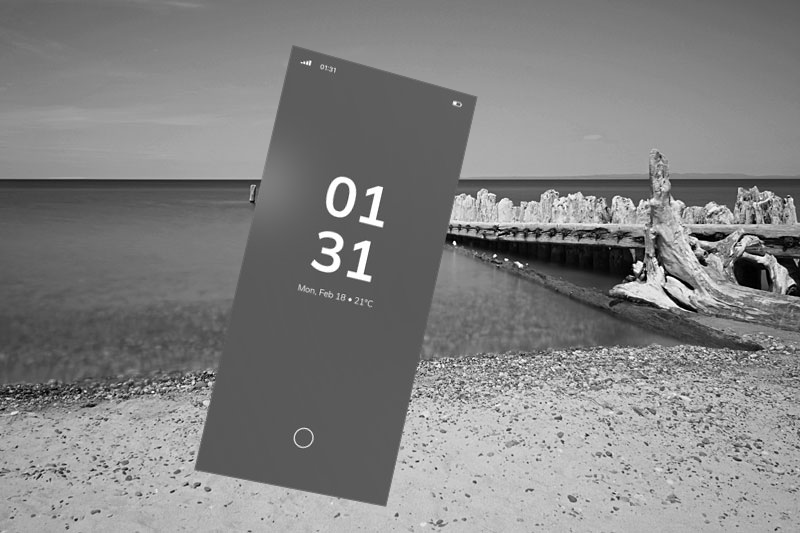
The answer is 1h31
